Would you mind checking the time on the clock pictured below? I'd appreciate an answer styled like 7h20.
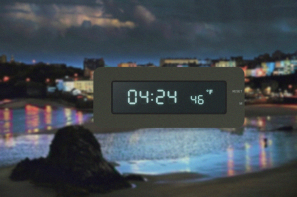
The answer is 4h24
